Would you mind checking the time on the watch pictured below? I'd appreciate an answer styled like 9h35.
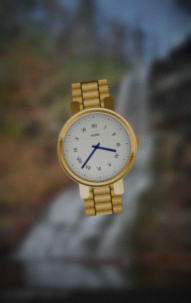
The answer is 3h37
